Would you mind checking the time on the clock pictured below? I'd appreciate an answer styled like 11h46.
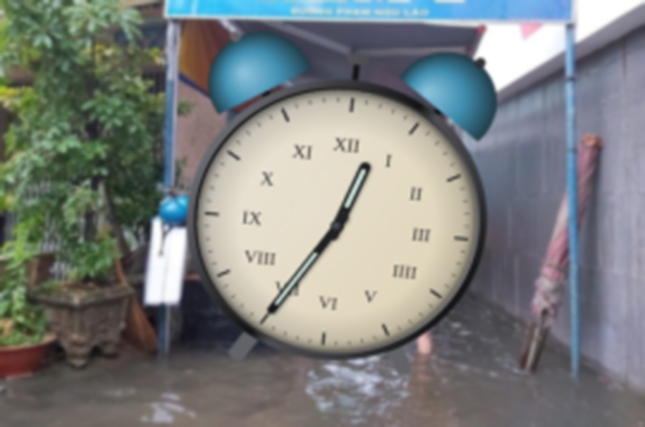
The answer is 12h35
